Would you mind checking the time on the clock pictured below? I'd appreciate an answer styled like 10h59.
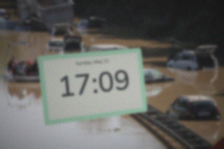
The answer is 17h09
